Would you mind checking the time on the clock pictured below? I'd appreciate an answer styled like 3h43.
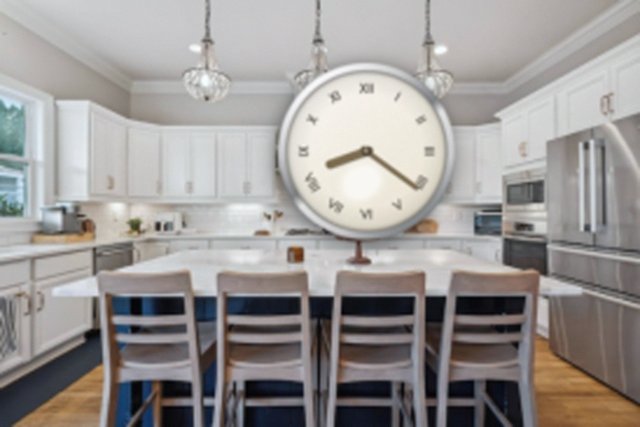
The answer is 8h21
